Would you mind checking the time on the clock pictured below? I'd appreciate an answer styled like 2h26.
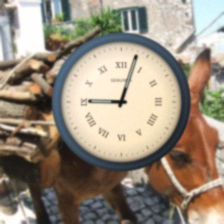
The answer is 9h03
